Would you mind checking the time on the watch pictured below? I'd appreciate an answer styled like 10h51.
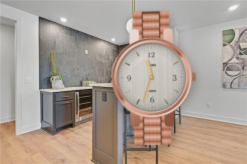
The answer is 11h33
